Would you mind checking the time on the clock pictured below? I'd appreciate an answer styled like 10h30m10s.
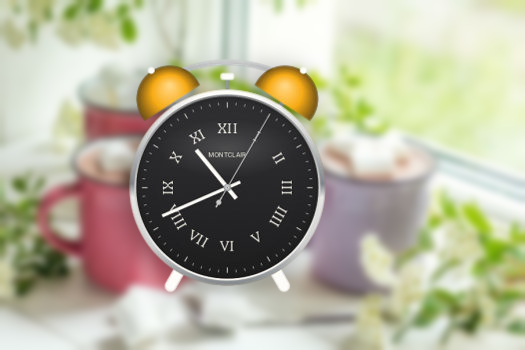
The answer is 10h41m05s
